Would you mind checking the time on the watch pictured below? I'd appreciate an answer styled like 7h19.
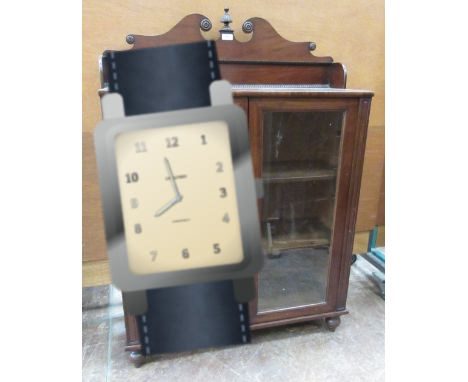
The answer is 7h58
